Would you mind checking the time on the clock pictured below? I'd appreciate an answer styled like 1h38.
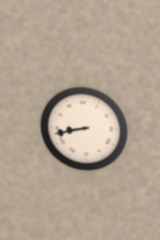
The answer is 8h43
